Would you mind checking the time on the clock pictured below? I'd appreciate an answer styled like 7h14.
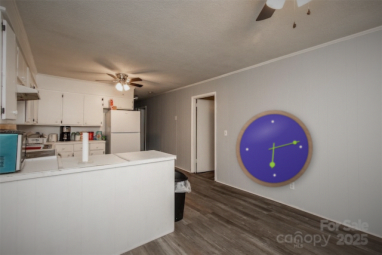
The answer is 6h13
